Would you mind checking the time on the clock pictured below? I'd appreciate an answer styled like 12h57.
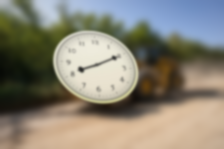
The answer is 8h10
